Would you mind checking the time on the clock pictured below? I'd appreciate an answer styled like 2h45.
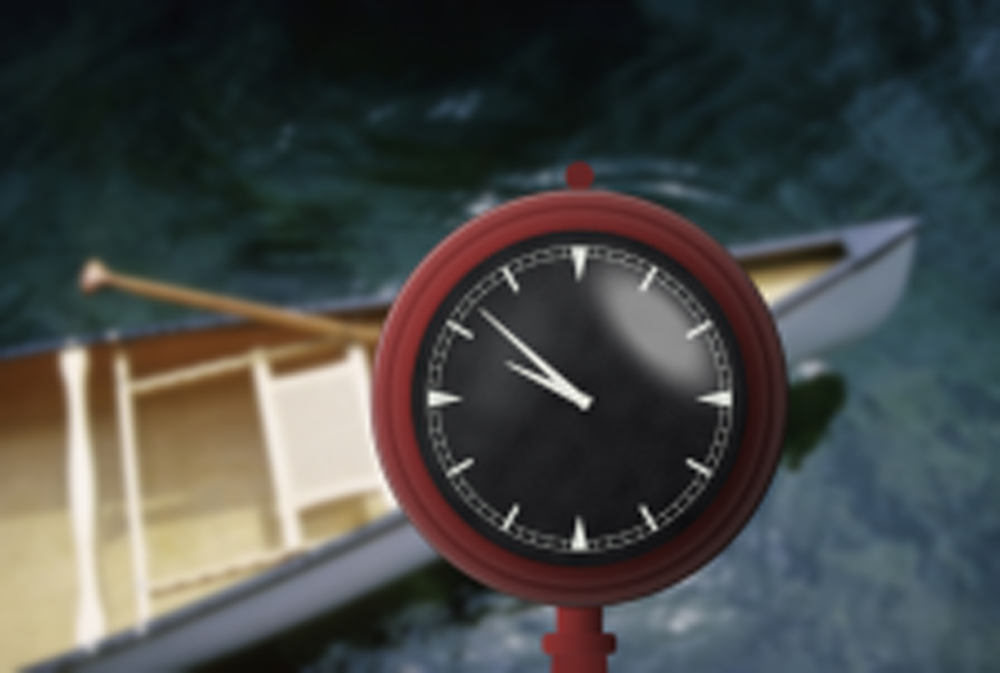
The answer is 9h52
